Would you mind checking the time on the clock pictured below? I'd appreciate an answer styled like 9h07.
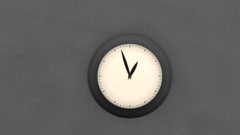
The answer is 12h57
